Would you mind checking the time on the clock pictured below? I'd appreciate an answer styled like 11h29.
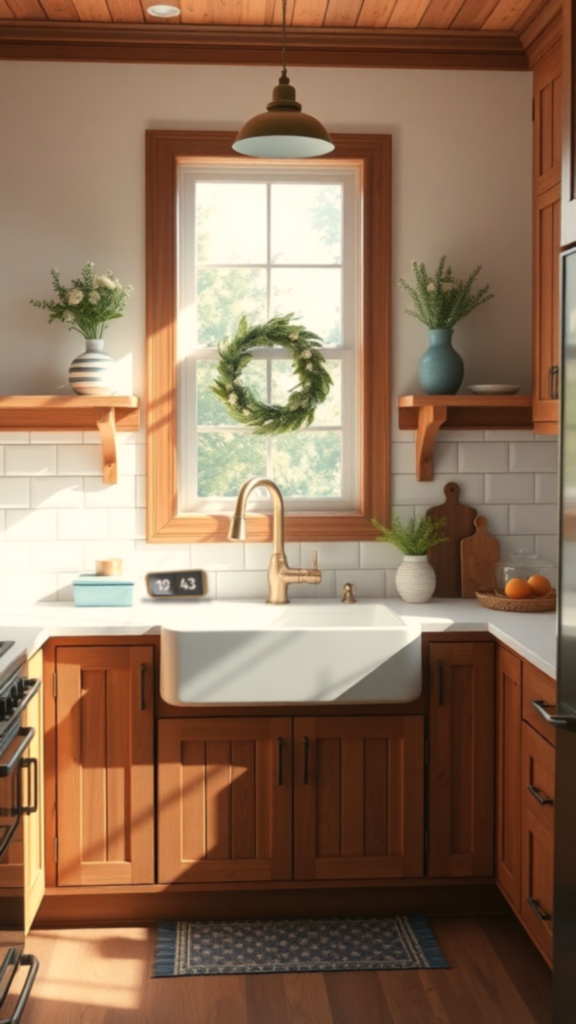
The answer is 19h43
